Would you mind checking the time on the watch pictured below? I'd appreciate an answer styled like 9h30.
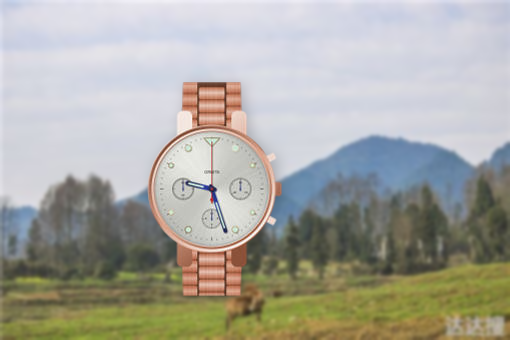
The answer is 9h27
